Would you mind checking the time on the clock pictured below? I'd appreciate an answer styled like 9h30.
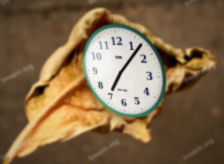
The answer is 7h07
